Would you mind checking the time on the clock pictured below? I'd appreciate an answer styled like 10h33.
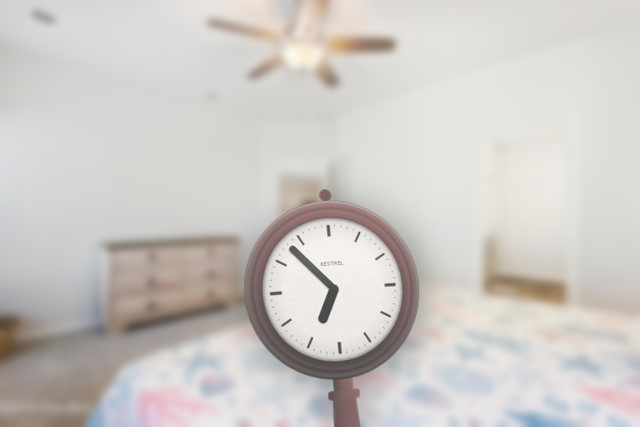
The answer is 6h53
